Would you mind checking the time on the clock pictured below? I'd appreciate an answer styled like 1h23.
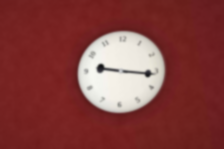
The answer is 9h16
